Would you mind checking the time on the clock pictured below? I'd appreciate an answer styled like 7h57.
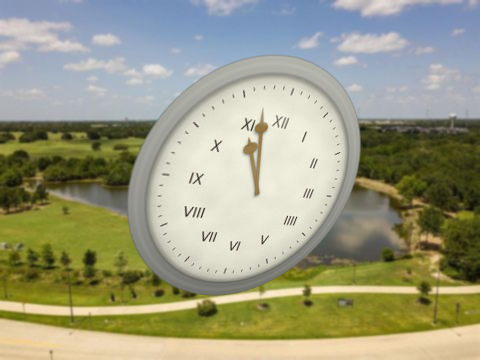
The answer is 10h57
